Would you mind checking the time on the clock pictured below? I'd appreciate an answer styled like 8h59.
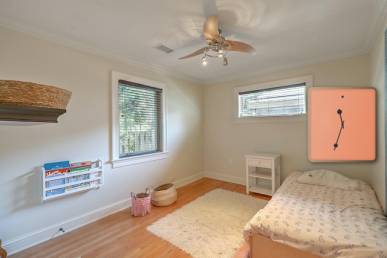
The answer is 11h33
